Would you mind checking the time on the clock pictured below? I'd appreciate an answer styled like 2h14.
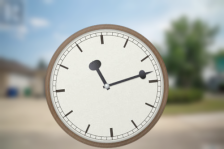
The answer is 11h13
